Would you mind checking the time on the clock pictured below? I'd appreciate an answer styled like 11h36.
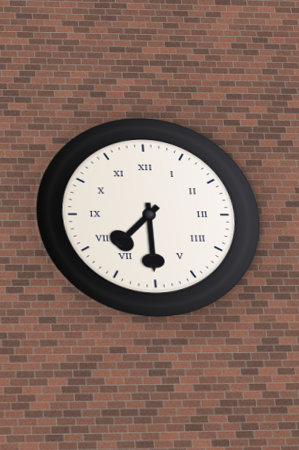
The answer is 7h30
